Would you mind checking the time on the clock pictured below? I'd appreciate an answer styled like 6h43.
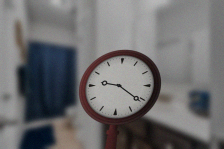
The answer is 9h21
